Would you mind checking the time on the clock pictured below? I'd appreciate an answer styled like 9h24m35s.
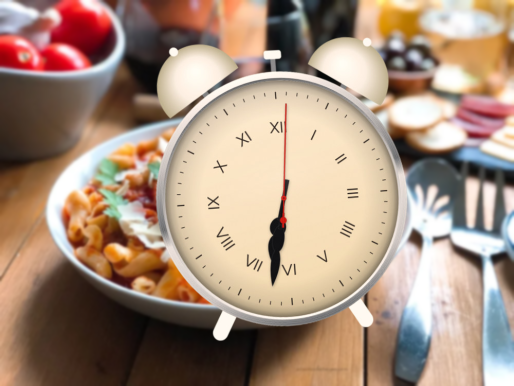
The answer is 6h32m01s
